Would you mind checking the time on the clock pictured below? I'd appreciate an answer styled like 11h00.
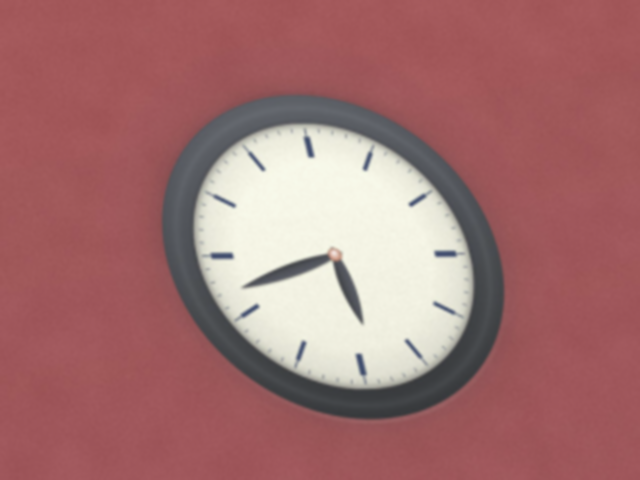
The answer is 5h42
